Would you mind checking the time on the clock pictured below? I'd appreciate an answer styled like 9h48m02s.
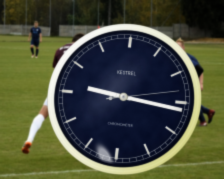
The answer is 9h16m13s
